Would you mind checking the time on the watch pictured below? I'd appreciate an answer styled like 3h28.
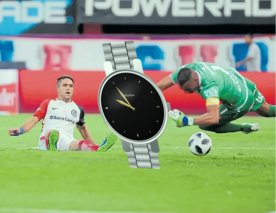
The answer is 9h55
